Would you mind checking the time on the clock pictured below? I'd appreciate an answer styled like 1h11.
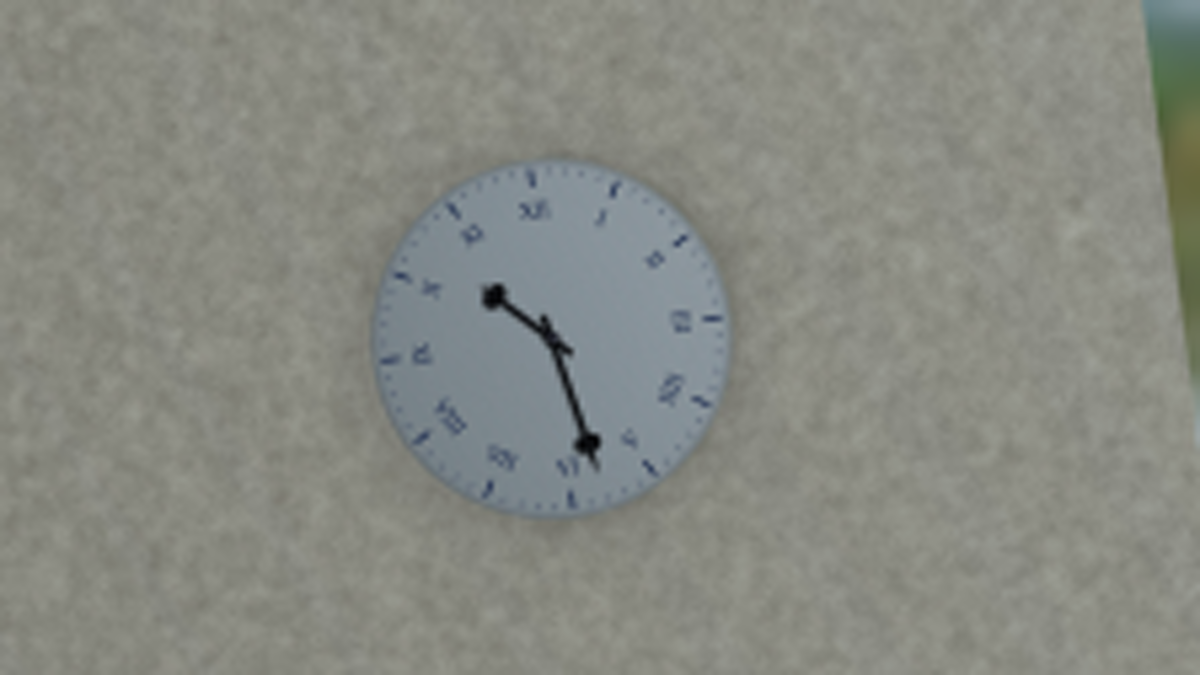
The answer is 10h28
